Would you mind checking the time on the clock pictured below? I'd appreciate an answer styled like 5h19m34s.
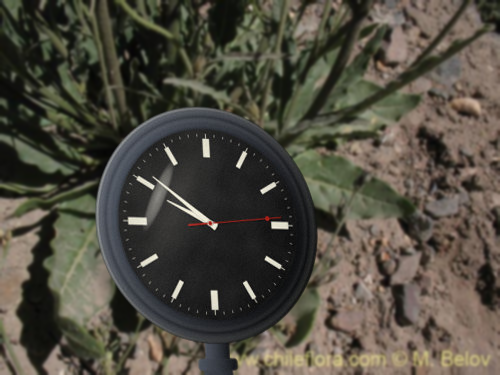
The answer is 9h51m14s
